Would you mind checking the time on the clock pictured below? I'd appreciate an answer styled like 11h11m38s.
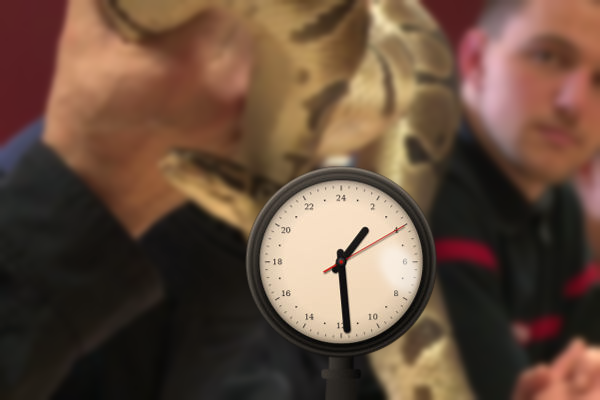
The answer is 2h29m10s
